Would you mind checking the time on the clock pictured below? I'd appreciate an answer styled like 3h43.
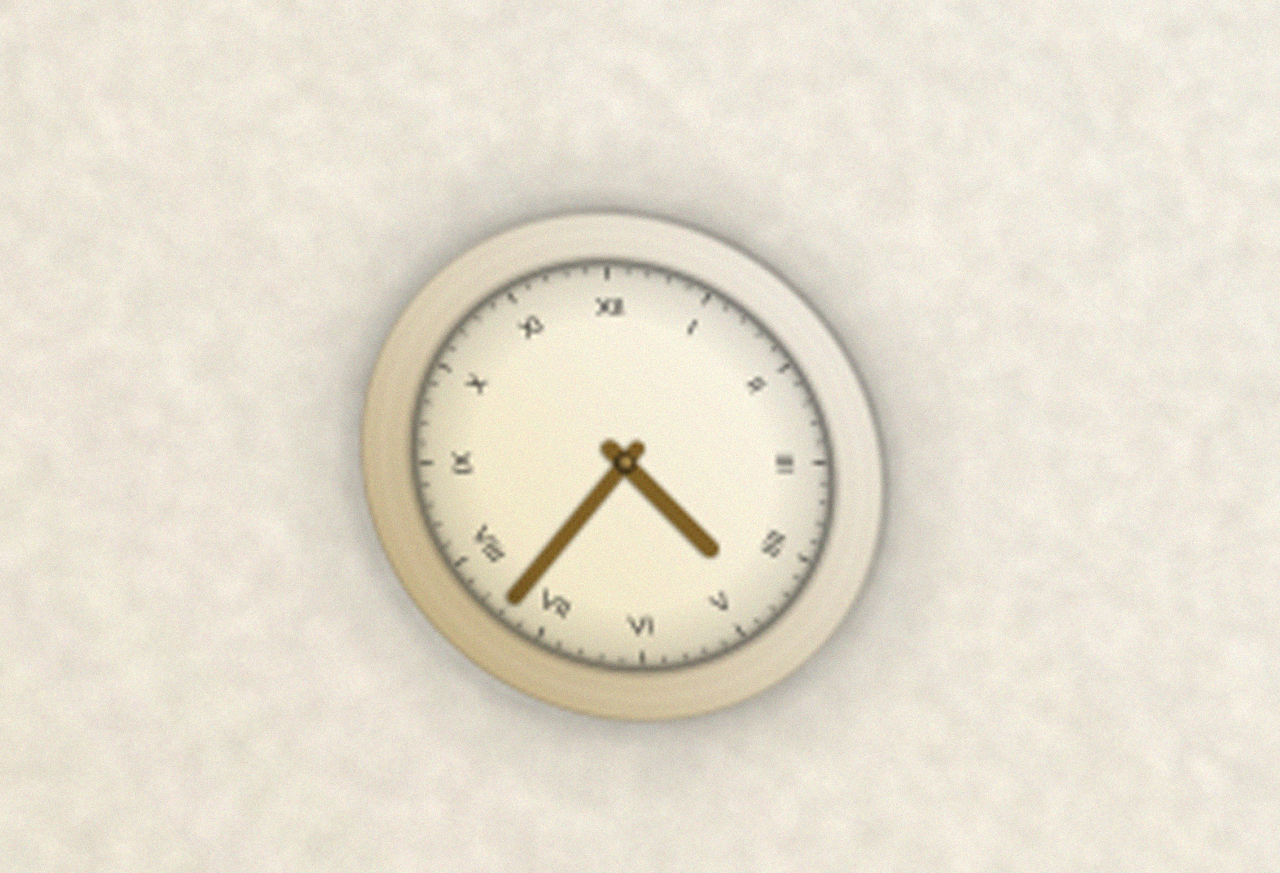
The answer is 4h37
